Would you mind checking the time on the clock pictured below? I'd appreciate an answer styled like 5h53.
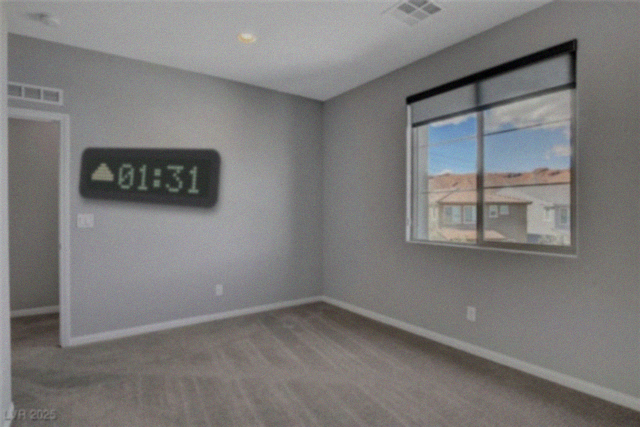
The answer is 1h31
